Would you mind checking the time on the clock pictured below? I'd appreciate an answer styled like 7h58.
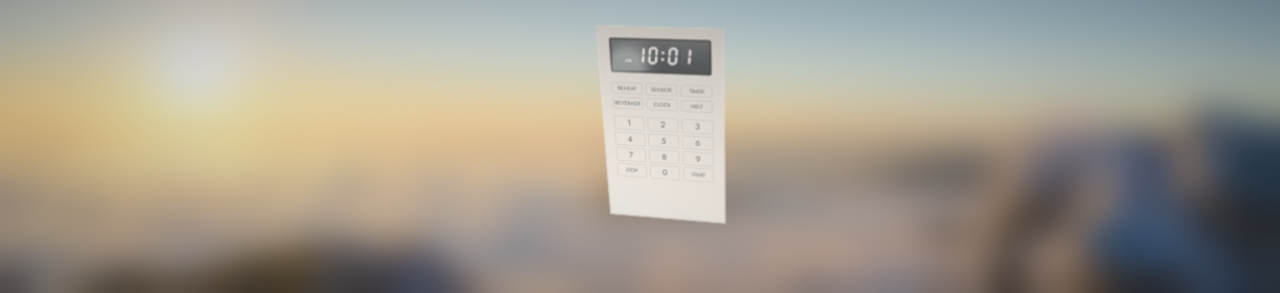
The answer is 10h01
